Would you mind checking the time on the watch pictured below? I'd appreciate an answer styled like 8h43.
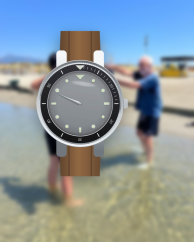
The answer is 9h49
